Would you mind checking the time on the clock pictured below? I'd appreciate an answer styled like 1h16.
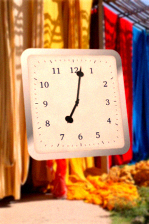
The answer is 7h02
